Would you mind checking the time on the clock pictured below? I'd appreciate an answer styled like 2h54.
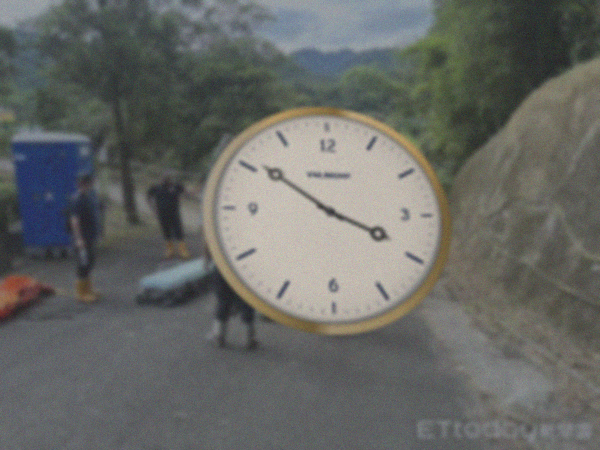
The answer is 3h51
